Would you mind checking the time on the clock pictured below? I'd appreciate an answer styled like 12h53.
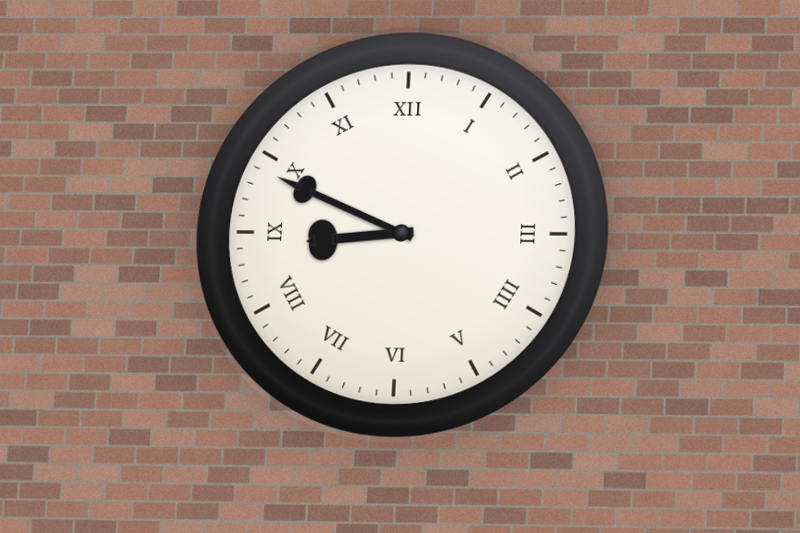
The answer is 8h49
